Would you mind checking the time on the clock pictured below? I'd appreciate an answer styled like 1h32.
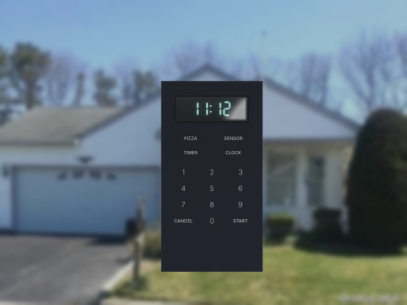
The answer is 11h12
